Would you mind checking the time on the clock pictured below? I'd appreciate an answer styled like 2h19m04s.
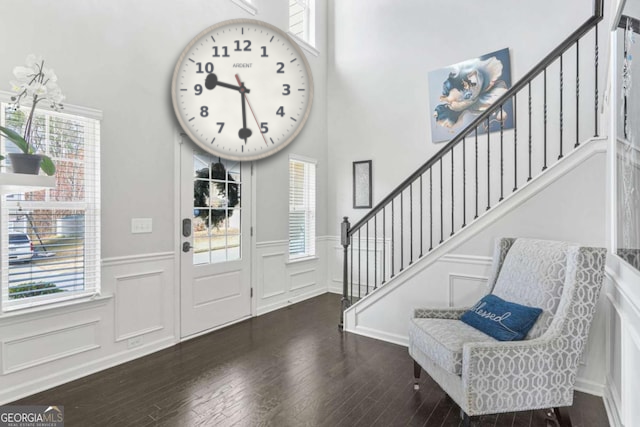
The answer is 9h29m26s
